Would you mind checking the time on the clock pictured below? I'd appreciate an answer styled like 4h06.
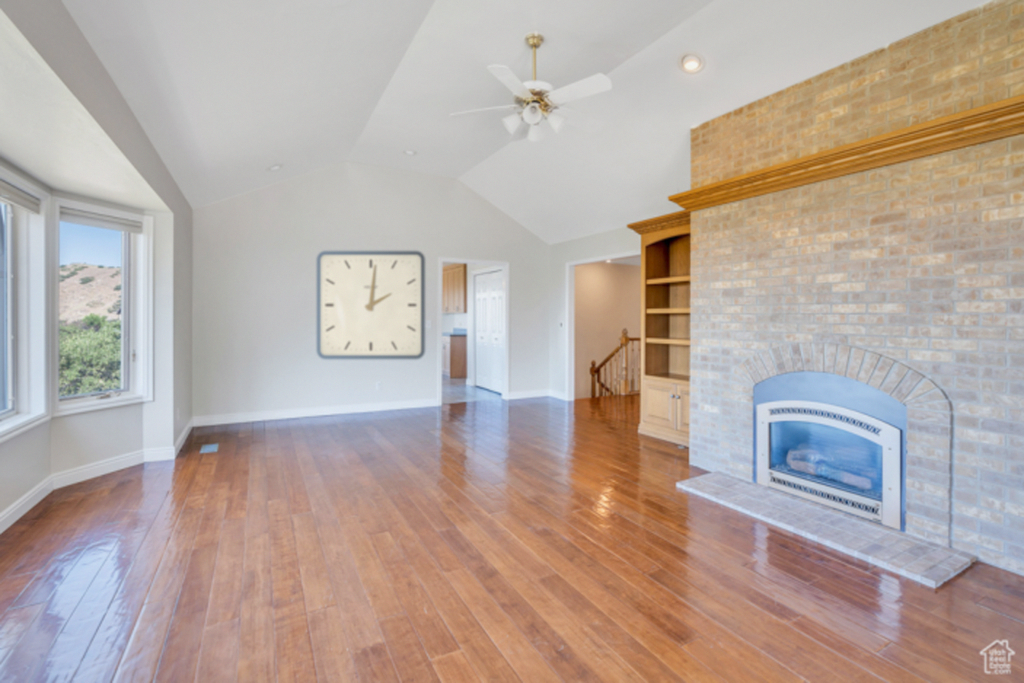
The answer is 2h01
